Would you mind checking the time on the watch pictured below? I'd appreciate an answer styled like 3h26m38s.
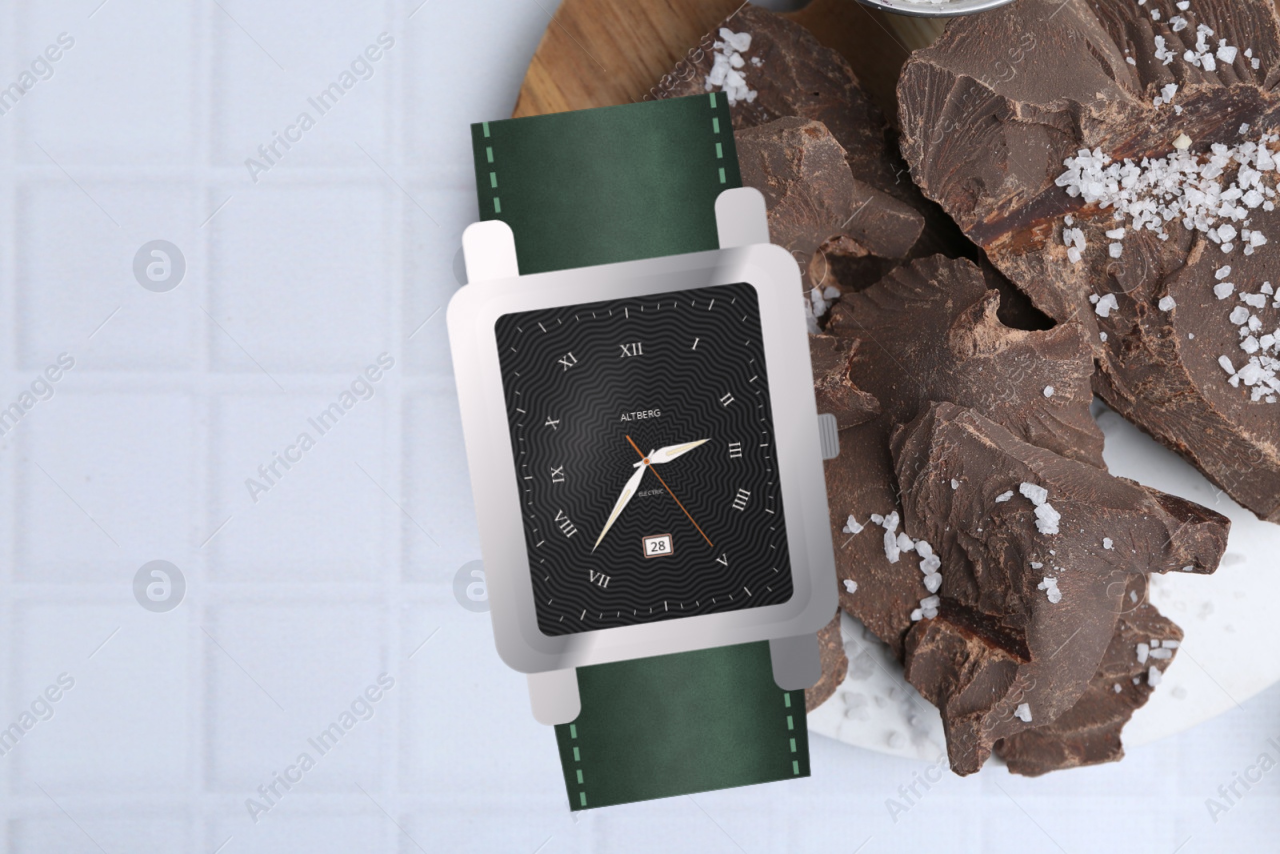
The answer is 2h36m25s
